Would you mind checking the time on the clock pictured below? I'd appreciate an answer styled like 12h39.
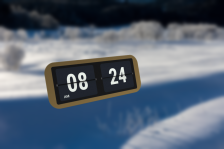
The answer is 8h24
